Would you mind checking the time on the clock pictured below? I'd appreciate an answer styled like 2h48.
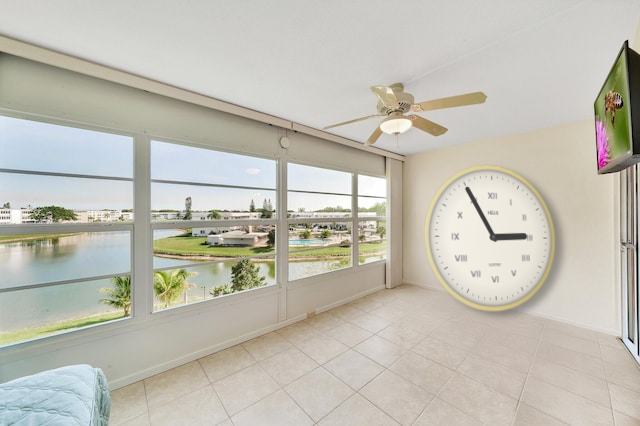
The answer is 2h55
